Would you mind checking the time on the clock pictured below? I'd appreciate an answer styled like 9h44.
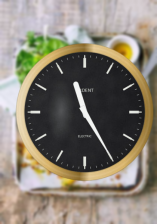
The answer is 11h25
